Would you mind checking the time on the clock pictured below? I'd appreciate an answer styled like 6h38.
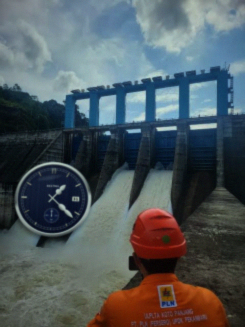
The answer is 1h22
